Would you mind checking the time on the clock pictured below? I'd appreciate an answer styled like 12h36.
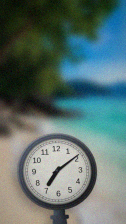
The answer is 7h09
